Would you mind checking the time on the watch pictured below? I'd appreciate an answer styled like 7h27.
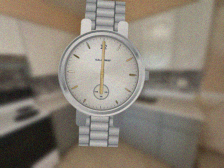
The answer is 6h00
